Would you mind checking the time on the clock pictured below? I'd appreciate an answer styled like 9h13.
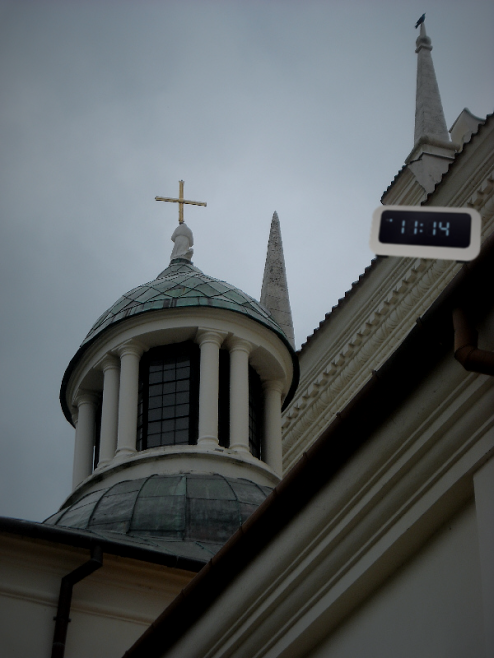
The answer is 11h14
